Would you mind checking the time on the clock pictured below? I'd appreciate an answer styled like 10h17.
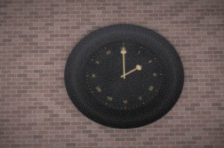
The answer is 2h00
